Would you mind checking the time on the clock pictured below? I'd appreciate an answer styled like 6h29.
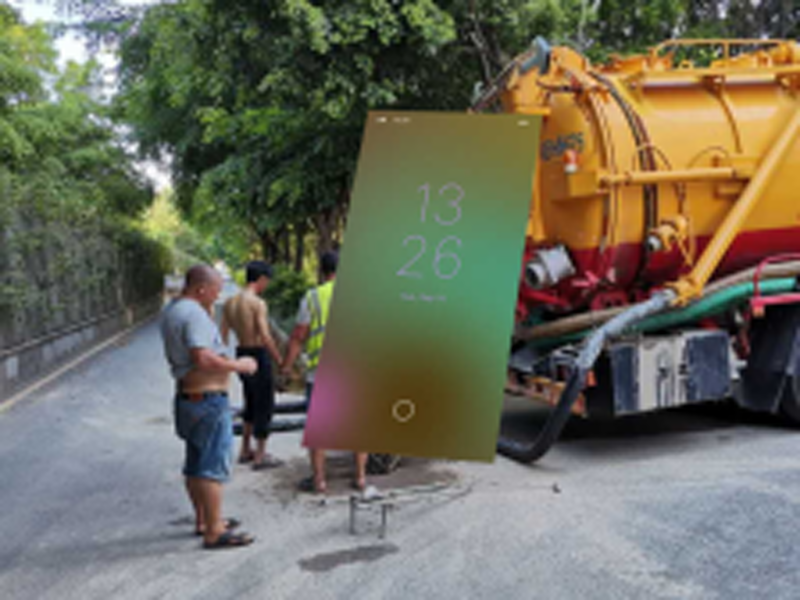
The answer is 13h26
